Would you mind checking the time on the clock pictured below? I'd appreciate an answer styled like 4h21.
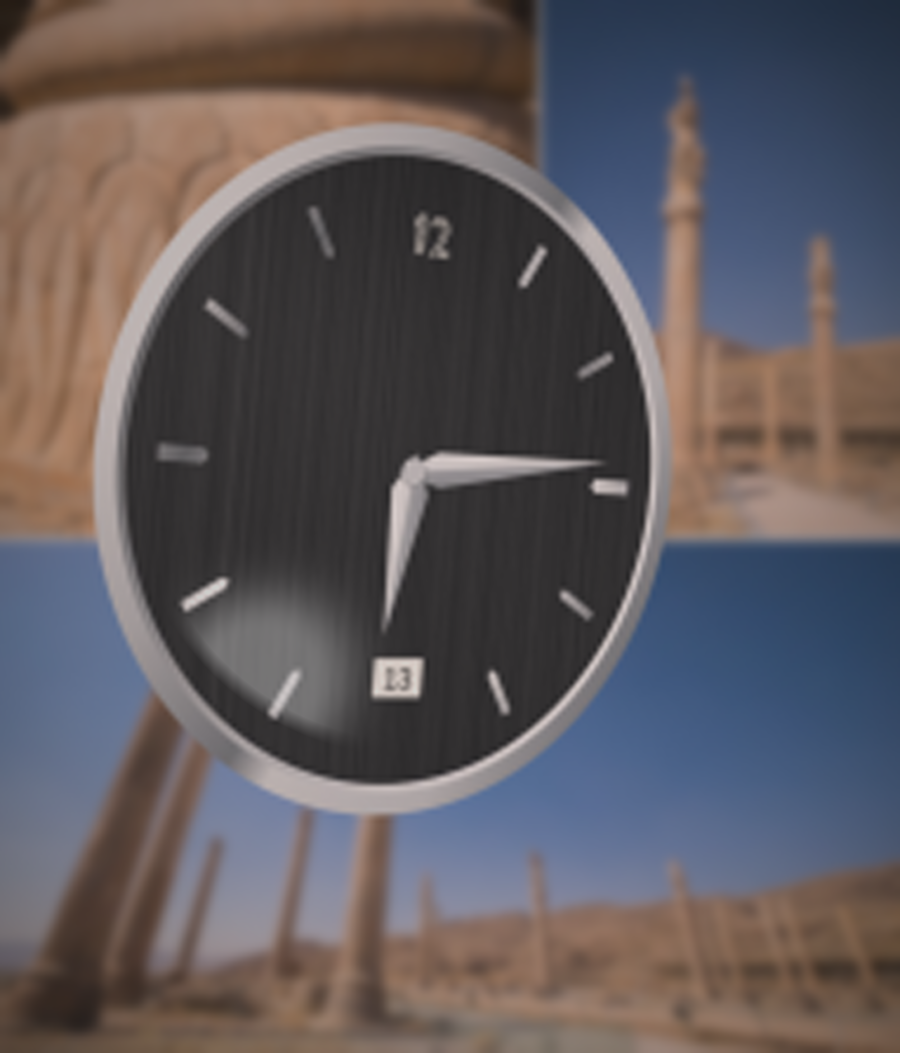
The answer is 6h14
